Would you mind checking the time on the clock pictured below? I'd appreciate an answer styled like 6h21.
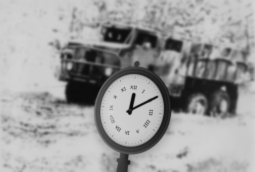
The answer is 12h10
